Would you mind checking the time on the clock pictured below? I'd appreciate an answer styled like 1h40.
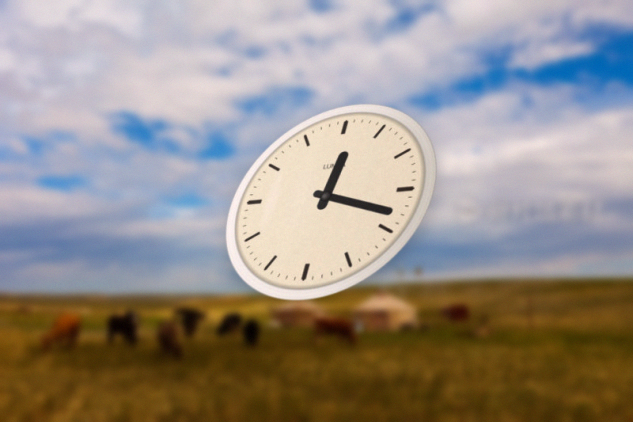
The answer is 12h18
